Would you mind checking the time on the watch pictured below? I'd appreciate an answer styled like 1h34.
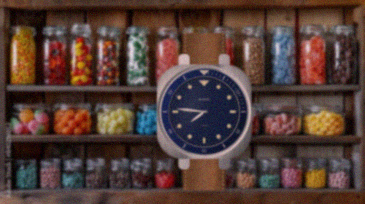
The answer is 7h46
